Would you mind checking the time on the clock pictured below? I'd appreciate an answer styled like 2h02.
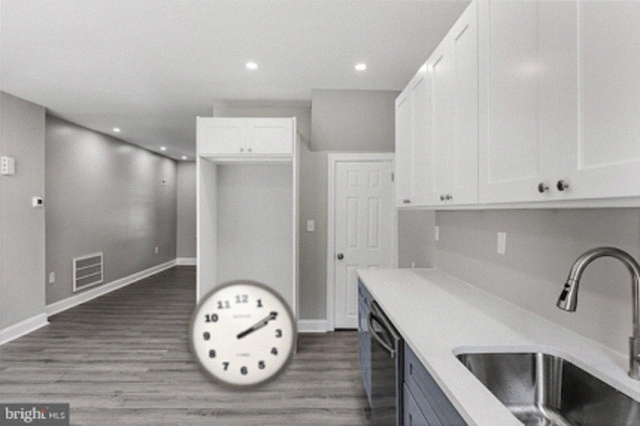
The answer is 2h10
